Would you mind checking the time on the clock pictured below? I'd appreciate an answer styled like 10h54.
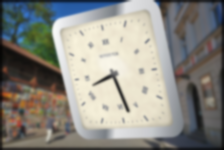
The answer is 8h28
